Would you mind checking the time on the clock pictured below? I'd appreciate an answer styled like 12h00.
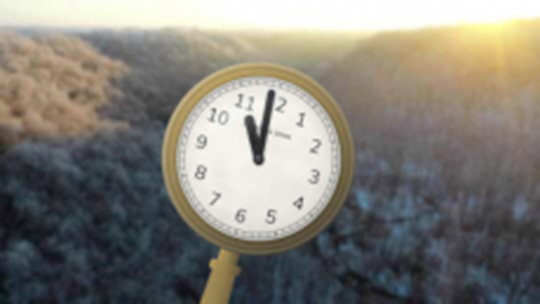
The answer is 10h59
